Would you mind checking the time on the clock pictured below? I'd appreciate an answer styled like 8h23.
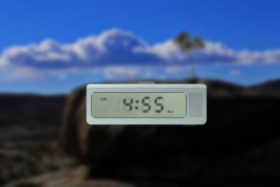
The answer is 4h55
